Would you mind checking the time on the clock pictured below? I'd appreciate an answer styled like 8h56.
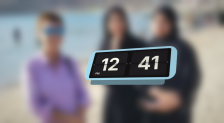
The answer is 12h41
